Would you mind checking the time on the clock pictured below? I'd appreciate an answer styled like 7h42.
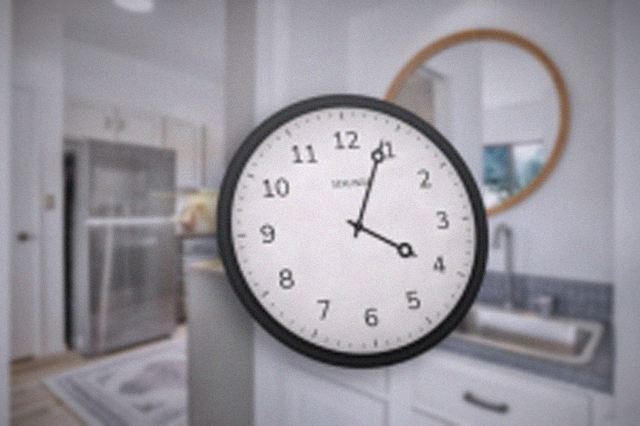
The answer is 4h04
